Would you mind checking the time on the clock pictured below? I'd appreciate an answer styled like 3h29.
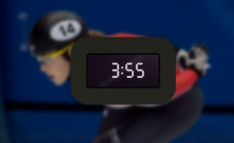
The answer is 3h55
